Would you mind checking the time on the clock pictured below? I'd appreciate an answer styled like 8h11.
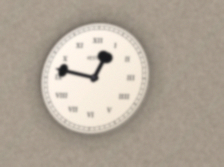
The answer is 12h47
